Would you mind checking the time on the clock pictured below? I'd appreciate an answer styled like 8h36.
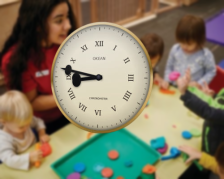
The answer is 8h47
